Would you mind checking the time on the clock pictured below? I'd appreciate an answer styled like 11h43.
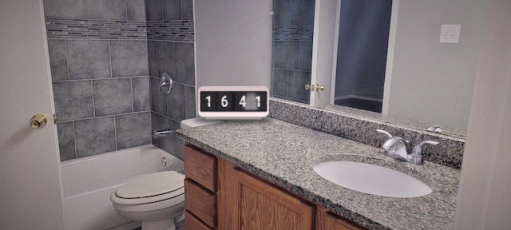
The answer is 16h41
